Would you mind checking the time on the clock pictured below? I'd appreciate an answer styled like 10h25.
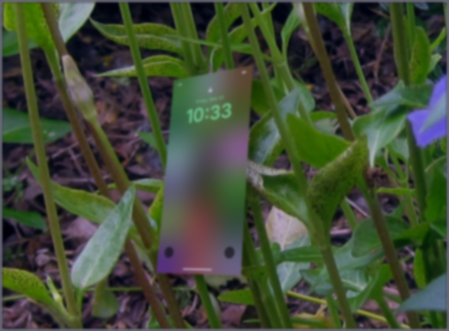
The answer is 10h33
